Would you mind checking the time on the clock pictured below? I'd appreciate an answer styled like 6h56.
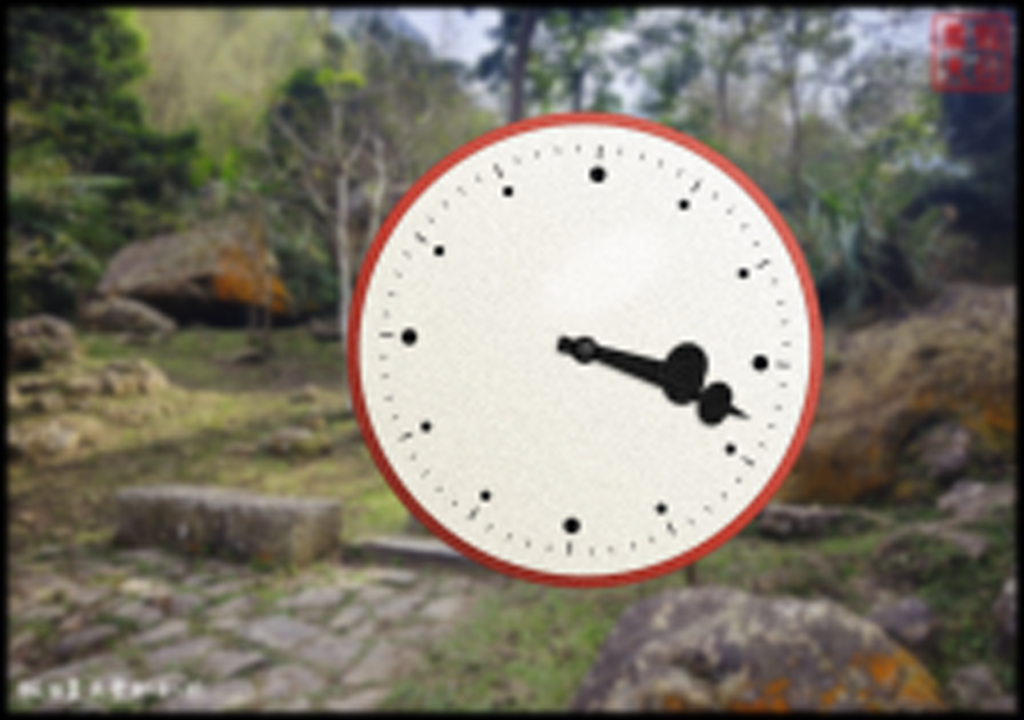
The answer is 3h18
